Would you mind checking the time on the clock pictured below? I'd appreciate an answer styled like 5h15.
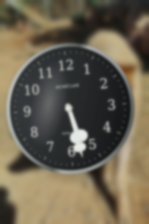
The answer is 5h28
